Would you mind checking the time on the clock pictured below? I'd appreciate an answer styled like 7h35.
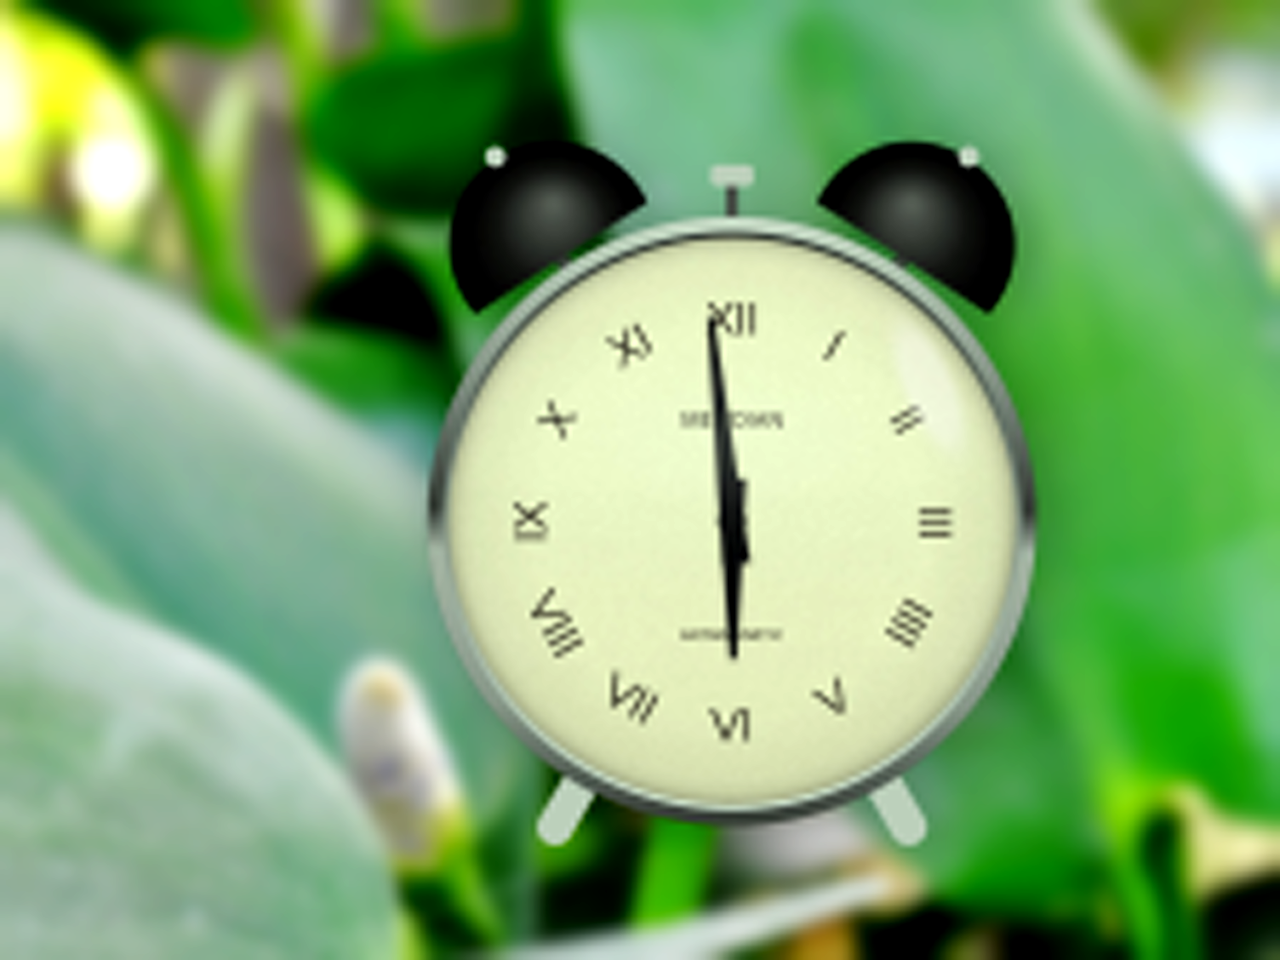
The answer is 5h59
